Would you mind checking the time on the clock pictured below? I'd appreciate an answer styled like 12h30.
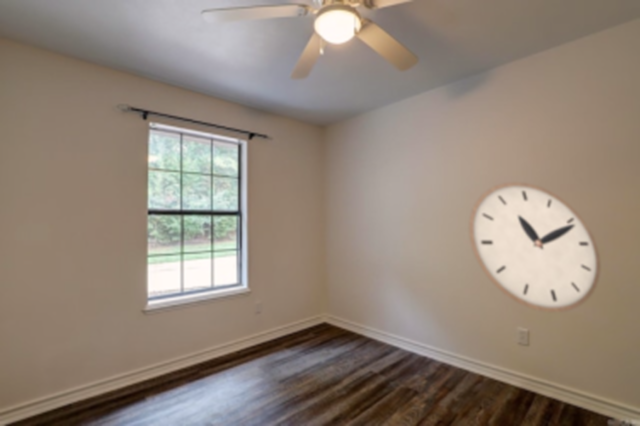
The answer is 11h11
